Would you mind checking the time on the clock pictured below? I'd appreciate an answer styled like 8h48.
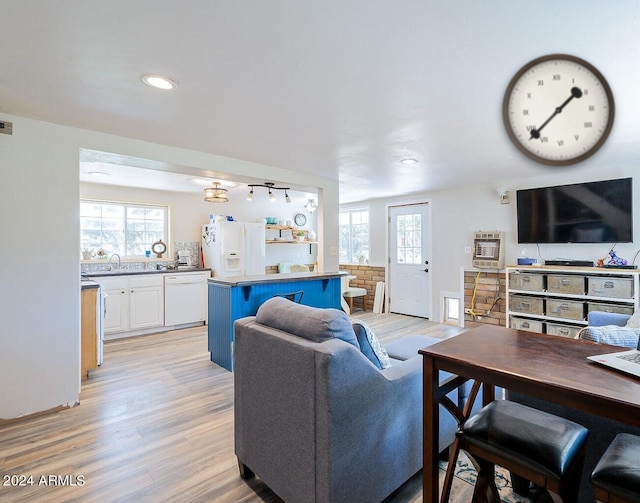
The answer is 1h38
